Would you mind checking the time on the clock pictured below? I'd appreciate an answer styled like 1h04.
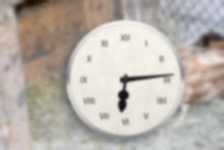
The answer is 6h14
